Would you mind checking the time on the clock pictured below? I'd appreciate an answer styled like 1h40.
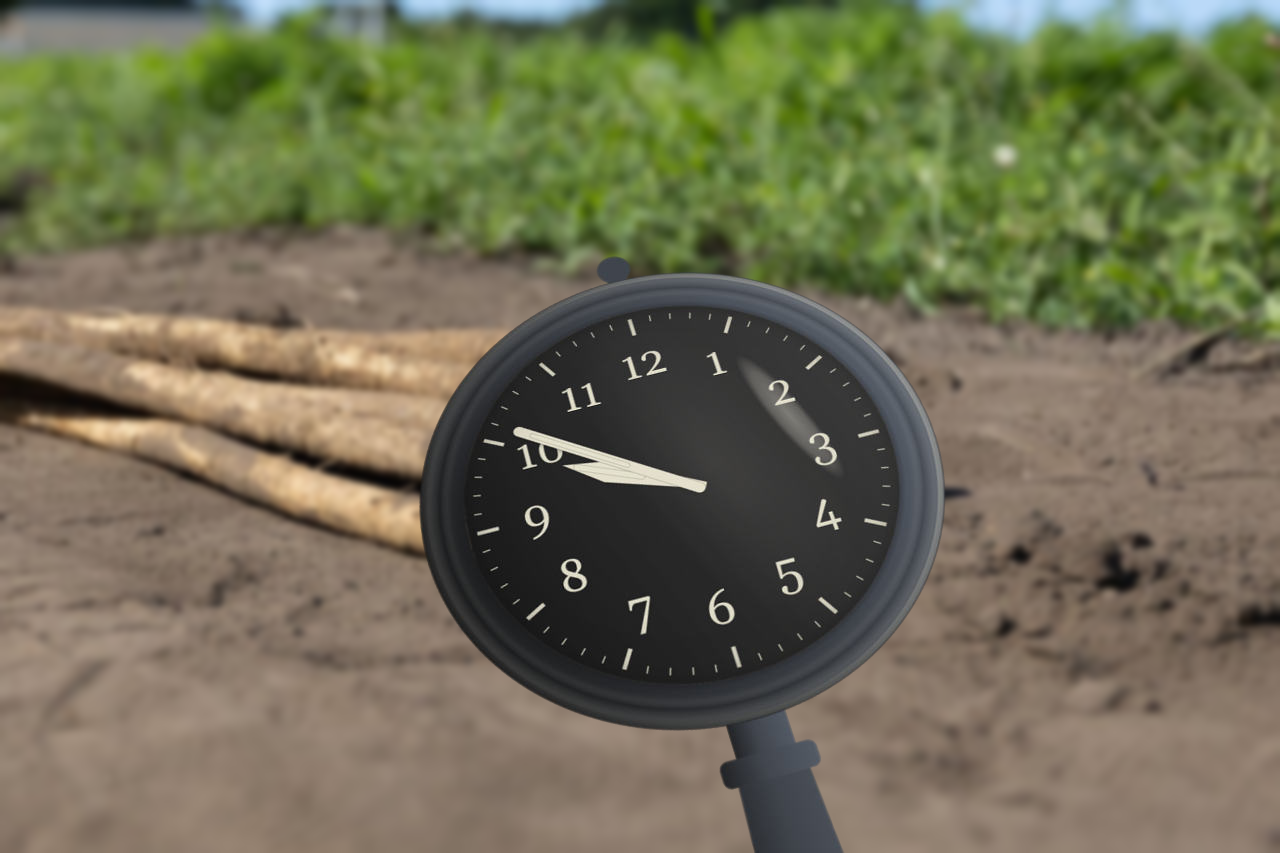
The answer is 9h51
